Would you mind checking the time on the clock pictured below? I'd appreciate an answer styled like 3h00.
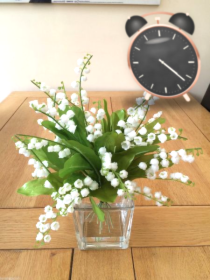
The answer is 4h22
